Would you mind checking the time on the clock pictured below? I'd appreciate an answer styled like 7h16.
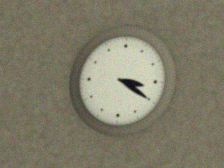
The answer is 3h20
